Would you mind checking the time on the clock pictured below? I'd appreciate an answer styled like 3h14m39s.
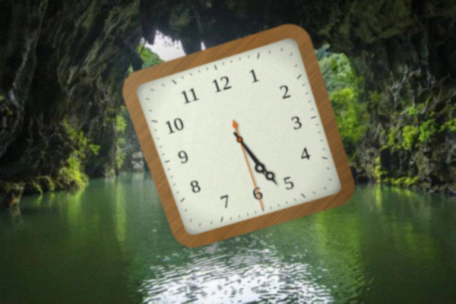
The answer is 5h26m30s
